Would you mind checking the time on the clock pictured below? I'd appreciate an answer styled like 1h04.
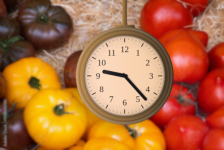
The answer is 9h23
